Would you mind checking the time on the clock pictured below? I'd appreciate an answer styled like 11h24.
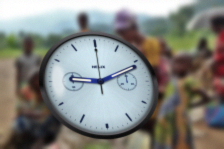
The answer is 9h11
